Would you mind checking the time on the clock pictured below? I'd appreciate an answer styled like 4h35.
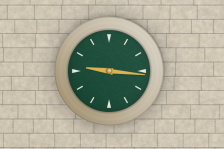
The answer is 9h16
